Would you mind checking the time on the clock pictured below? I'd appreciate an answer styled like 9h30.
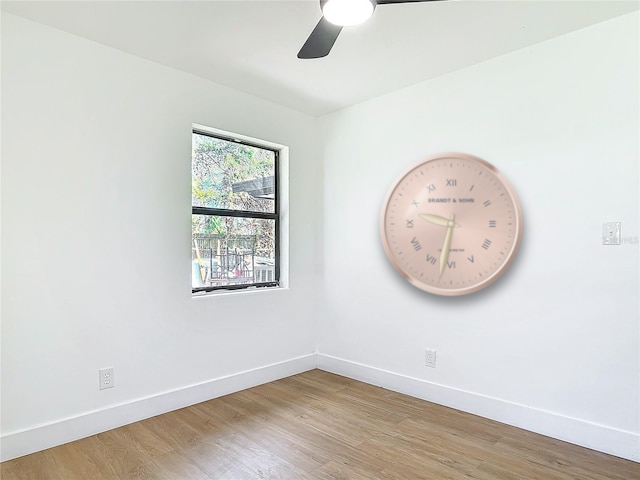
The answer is 9h32
